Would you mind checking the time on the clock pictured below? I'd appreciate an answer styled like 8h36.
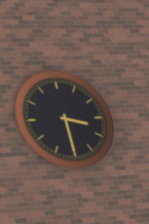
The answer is 3h30
